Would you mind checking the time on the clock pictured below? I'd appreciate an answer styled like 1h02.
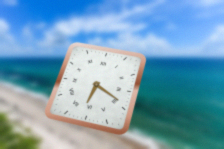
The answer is 6h19
